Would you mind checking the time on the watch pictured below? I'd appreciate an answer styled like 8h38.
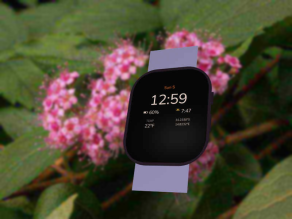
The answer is 12h59
